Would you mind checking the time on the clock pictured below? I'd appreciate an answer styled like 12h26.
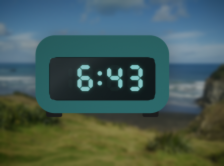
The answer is 6h43
